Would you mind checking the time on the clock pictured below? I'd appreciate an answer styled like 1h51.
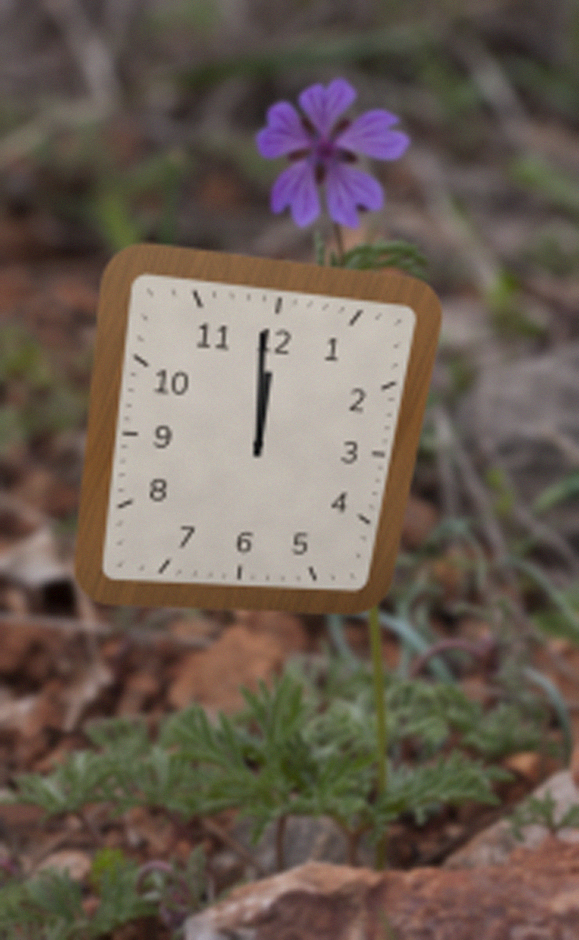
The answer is 11h59
